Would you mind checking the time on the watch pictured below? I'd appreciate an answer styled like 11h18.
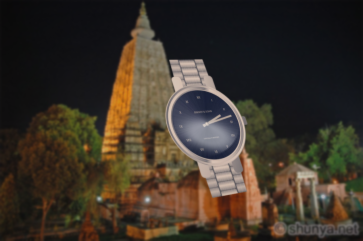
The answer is 2h13
